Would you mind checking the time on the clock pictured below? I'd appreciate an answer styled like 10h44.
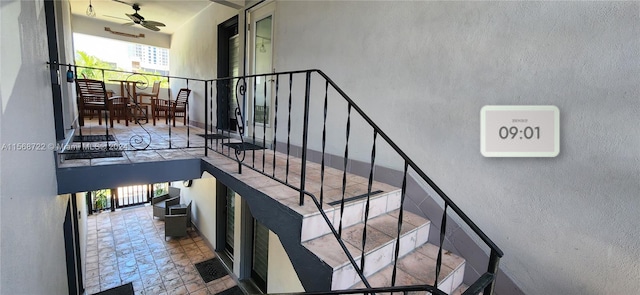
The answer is 9h01
